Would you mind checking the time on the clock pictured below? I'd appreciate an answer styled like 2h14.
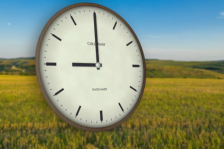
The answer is 9h00
